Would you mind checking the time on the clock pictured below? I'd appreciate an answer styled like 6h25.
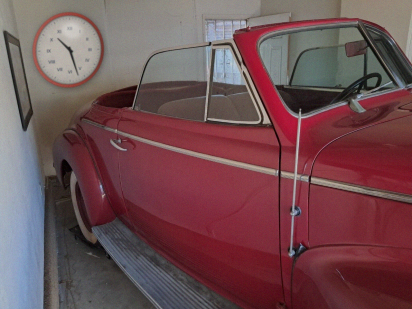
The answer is 10h27
